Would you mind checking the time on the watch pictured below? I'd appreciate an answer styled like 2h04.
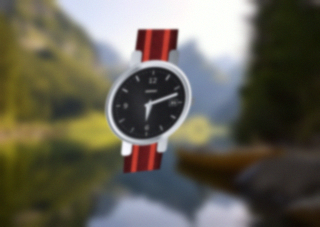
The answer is 6h12
